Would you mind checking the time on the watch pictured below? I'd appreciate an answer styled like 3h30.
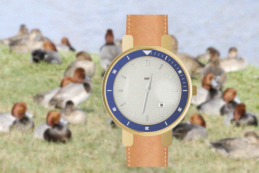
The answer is 12h32
